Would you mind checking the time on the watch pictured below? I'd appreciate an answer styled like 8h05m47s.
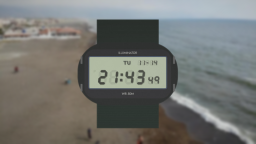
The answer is 21h43m49s
